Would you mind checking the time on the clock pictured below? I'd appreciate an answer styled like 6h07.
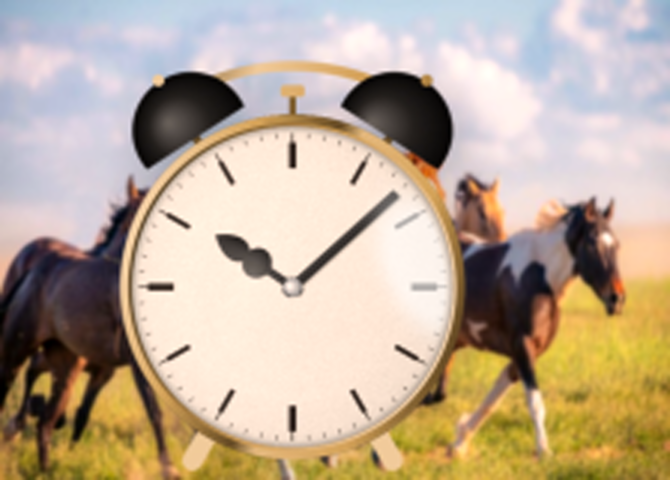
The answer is 10h08
